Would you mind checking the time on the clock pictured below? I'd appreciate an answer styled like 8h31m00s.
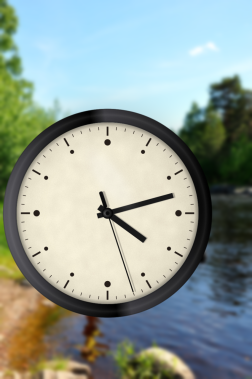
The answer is 4h12m27s
